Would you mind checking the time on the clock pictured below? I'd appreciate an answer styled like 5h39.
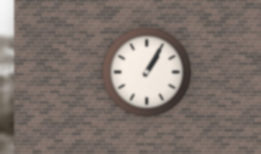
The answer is 1h05
